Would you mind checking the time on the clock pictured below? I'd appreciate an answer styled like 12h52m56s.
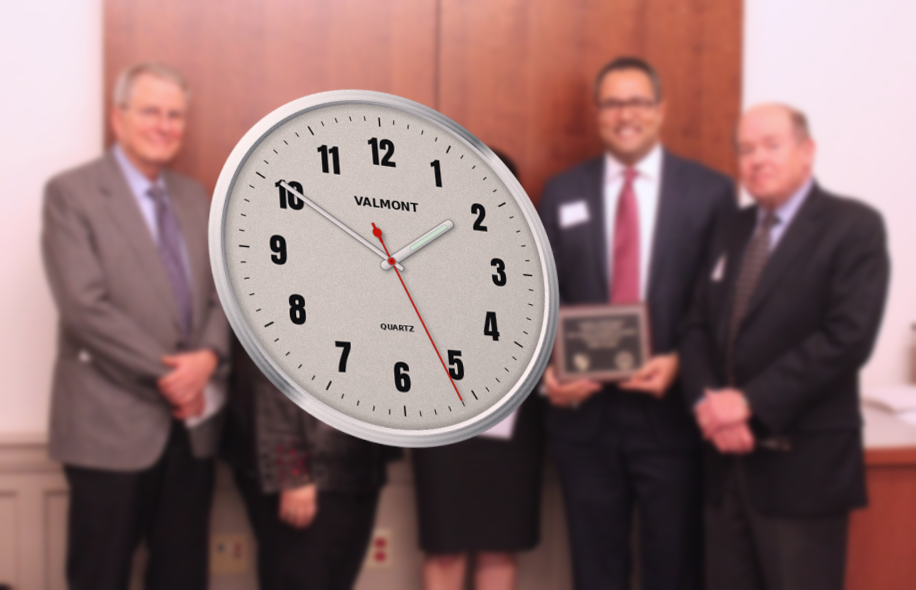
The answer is 1h50m26s
